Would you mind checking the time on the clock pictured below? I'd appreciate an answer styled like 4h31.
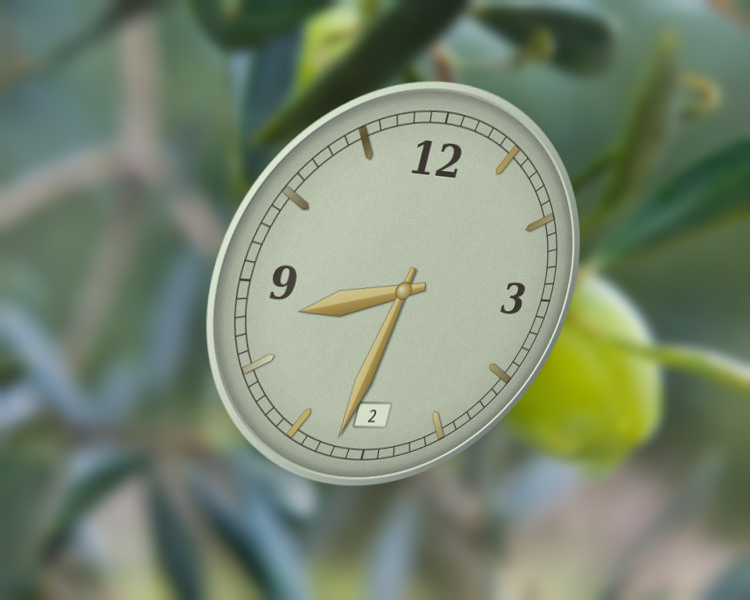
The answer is 8h32
